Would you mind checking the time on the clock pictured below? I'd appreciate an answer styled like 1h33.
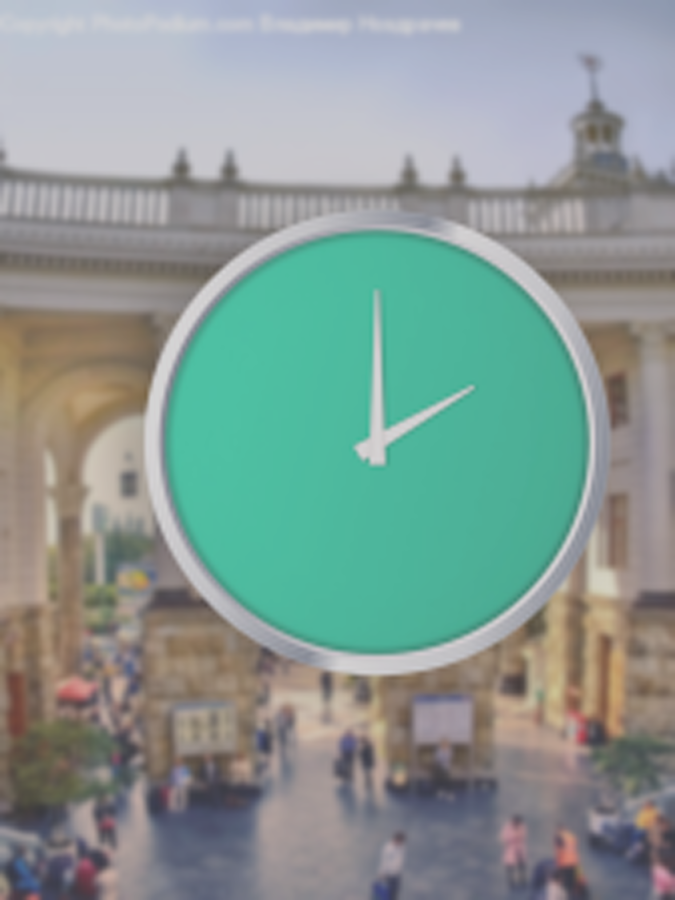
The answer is 2h00
